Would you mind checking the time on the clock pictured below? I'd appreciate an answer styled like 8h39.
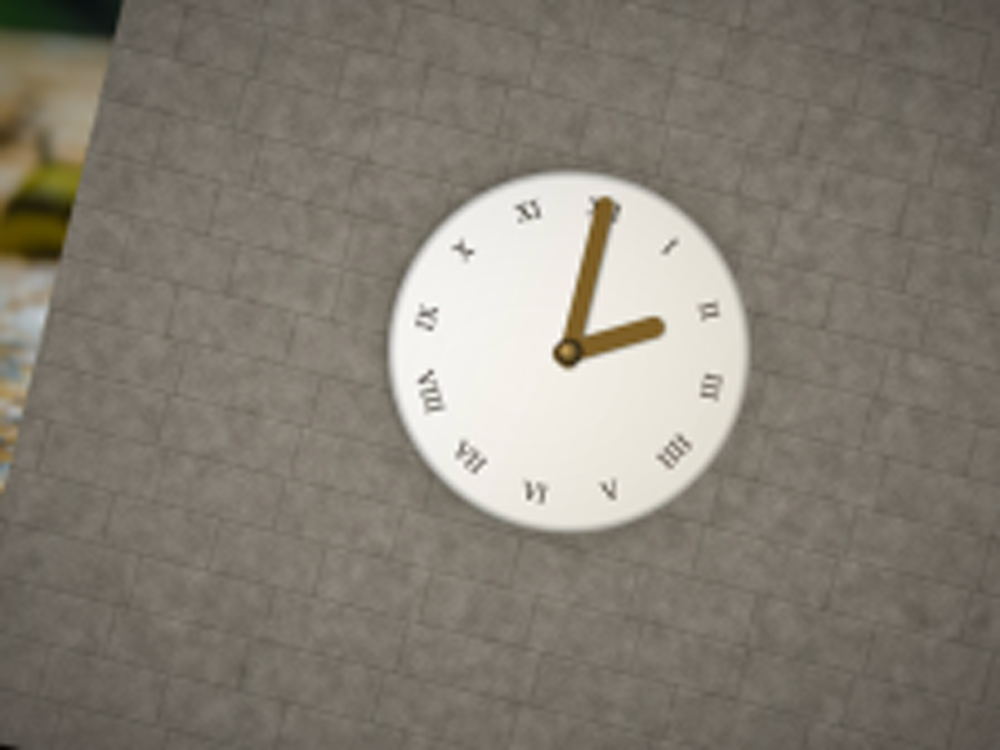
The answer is 2h00
